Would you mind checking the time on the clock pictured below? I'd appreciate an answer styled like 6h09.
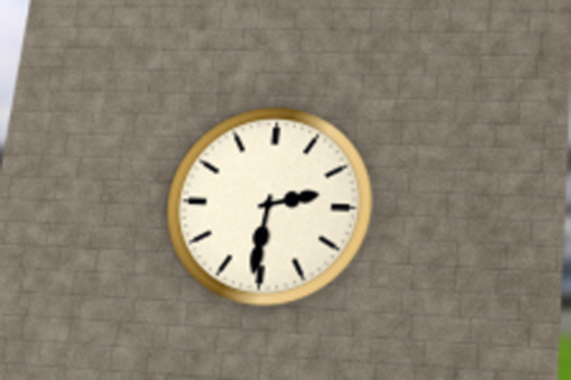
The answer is 2h31
